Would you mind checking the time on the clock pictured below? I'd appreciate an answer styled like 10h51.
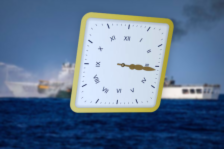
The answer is 3h16
